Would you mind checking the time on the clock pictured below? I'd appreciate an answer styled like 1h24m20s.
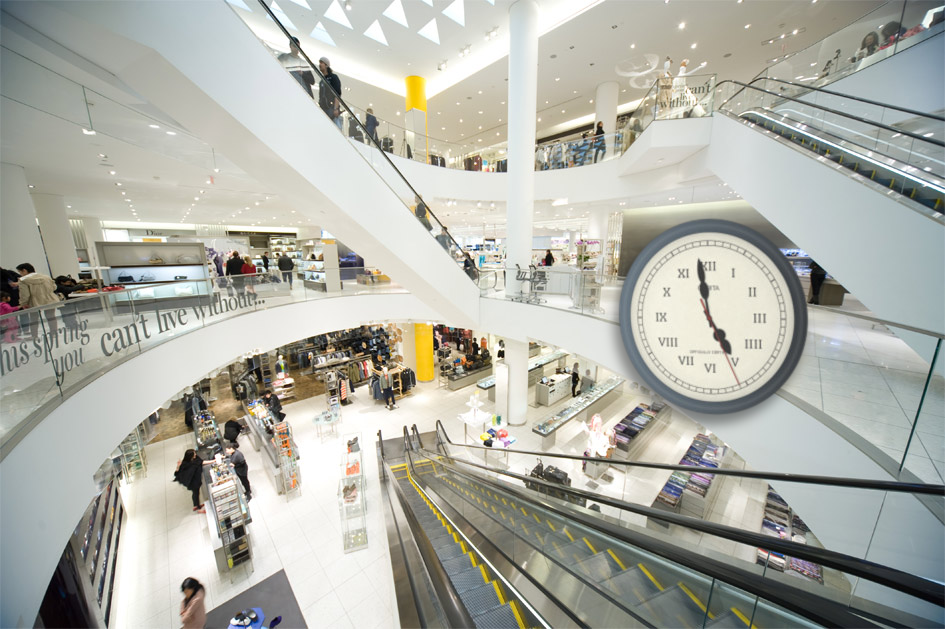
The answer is 4h58m26s
